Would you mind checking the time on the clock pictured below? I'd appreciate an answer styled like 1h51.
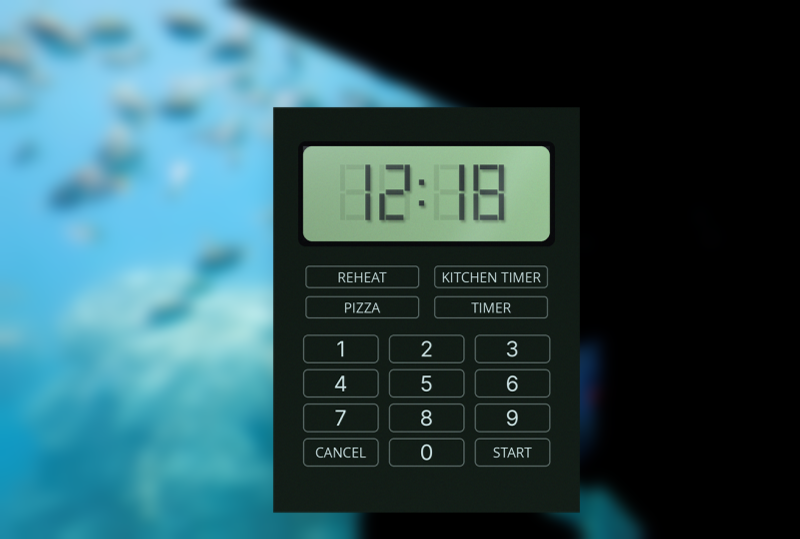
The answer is 12h18
